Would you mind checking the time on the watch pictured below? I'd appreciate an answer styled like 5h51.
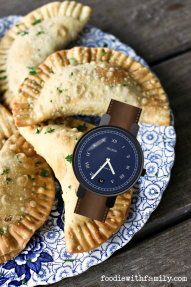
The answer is 4h34
